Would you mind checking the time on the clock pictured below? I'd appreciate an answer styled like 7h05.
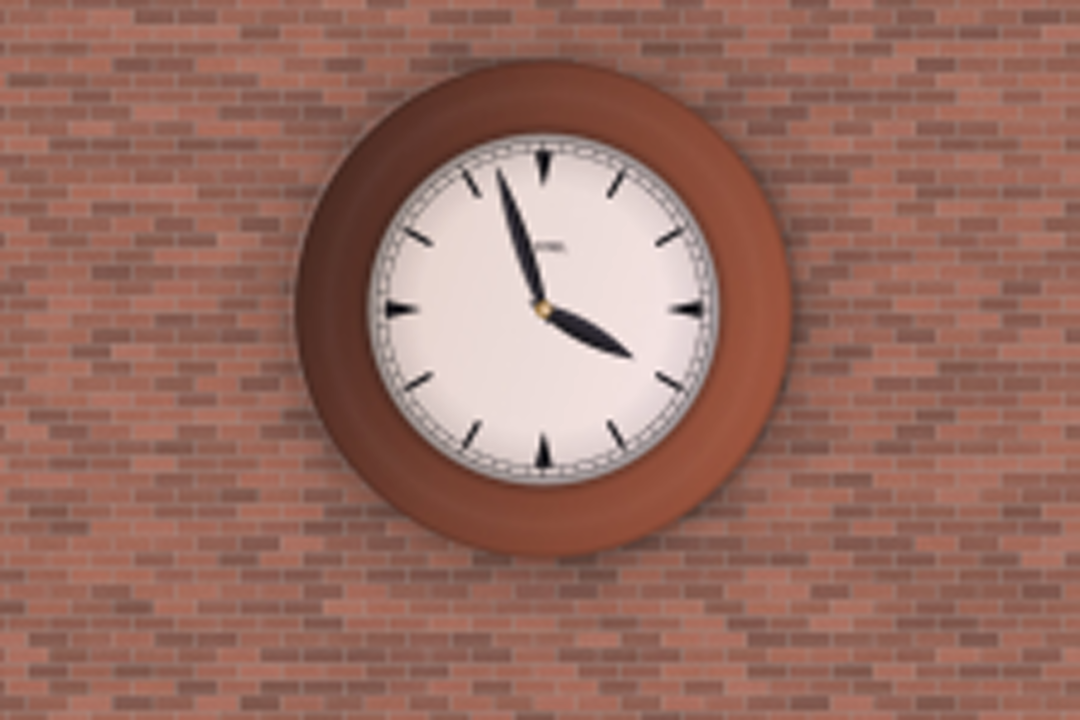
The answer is 3h57
